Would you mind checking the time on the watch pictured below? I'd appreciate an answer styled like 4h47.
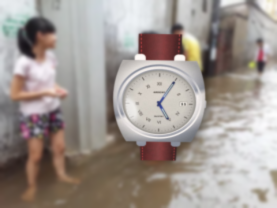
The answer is 5h05
